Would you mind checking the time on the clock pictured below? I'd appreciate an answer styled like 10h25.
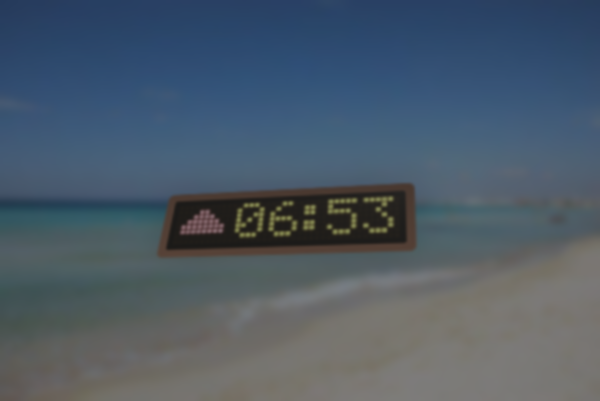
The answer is 6h53
